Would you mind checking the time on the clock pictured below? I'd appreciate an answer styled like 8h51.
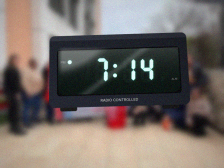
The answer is 7h14
